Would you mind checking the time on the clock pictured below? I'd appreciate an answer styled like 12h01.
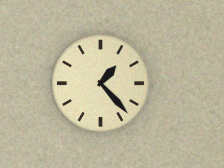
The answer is 1h23
